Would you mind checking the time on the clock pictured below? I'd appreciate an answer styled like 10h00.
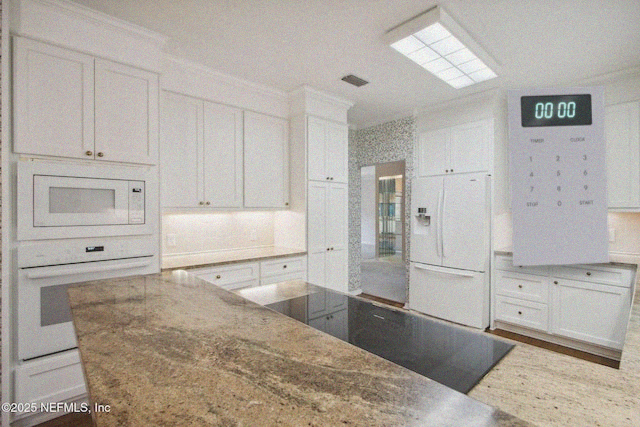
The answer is 0h00
